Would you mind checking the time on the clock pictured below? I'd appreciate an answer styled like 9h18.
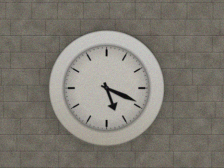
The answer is 5h19
